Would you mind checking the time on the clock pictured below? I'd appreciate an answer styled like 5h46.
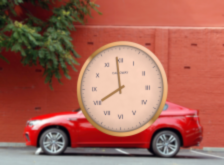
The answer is 7h59
